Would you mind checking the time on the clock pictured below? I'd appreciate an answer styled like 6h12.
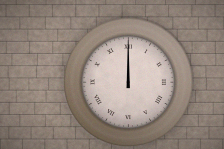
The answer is 12h00
